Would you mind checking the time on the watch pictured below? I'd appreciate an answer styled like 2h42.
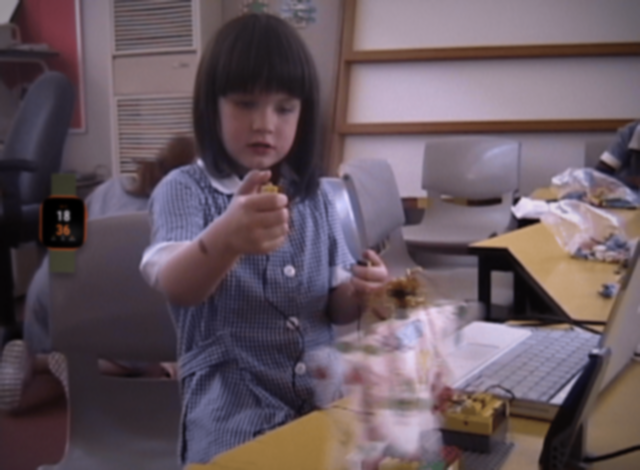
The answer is 18h36
